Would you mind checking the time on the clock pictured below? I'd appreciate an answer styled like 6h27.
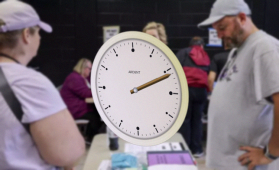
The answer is 2h11
